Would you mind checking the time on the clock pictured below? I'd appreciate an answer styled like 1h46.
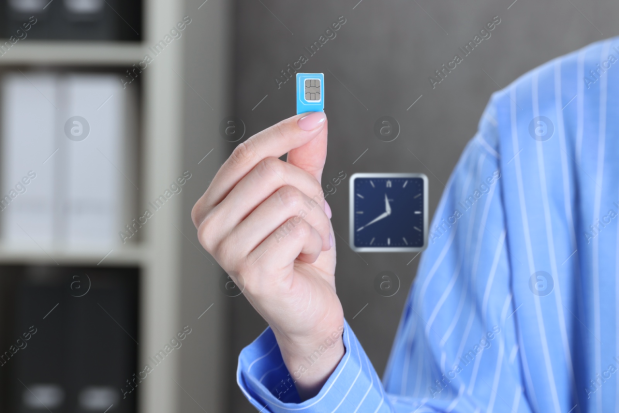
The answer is 11h40
